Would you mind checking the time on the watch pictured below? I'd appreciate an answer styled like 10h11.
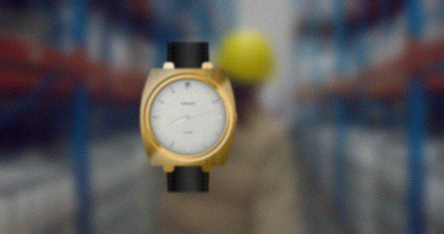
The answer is 8h12
